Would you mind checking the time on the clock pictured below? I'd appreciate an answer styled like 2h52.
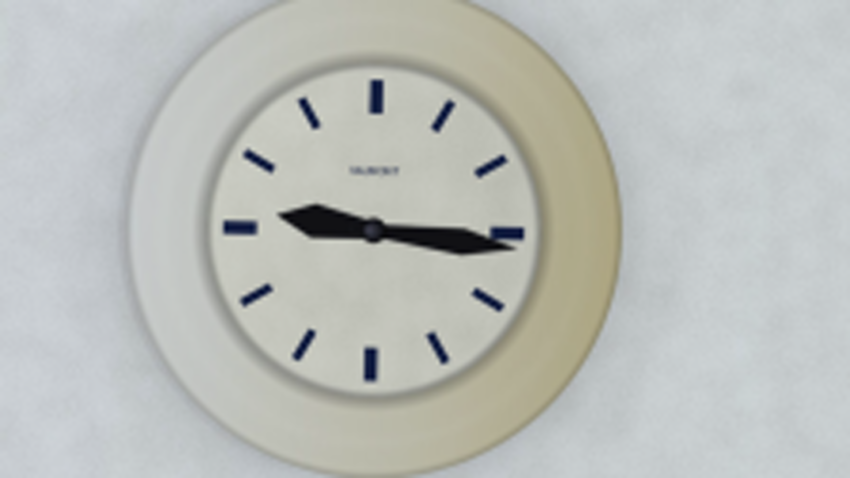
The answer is 9h16
